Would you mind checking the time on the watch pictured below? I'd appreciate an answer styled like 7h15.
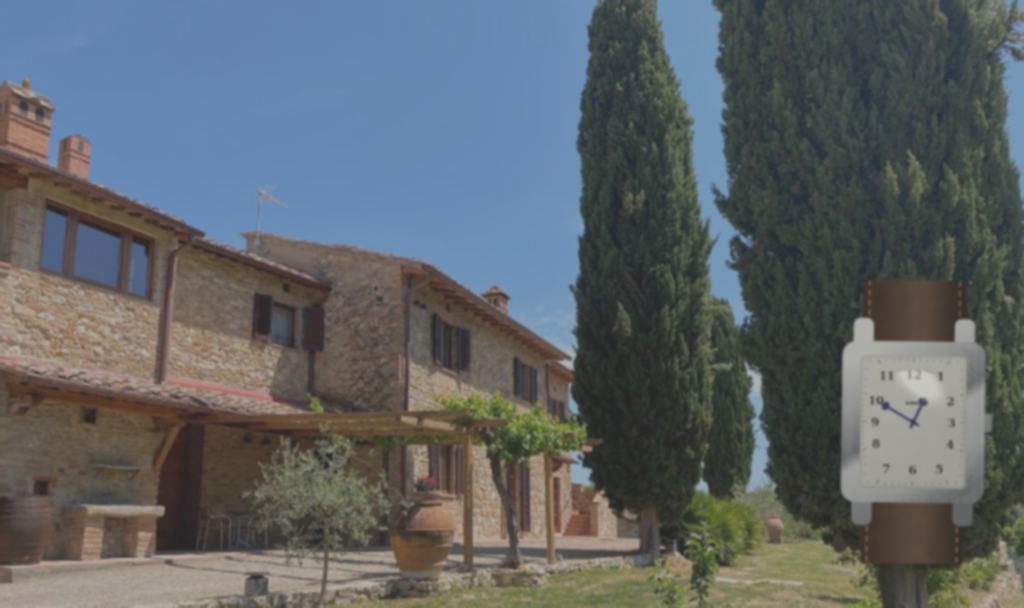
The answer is 12h50
